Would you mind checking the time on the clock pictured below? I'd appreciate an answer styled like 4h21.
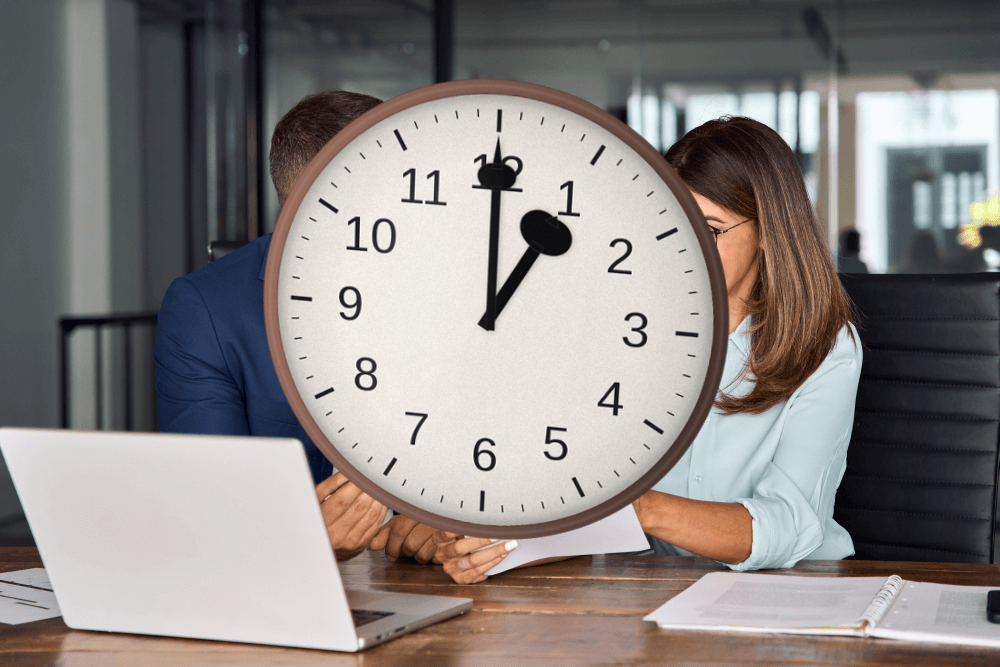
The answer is 1h00
